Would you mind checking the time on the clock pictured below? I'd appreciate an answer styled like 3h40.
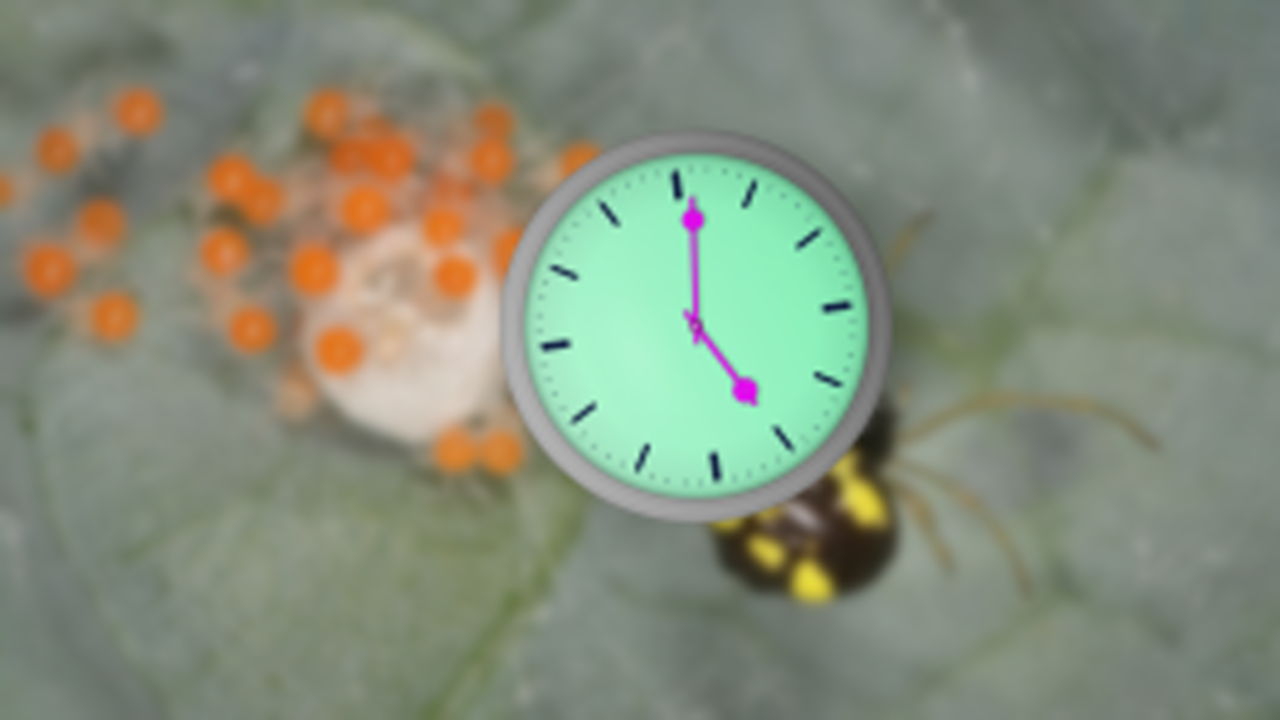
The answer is 5h01
